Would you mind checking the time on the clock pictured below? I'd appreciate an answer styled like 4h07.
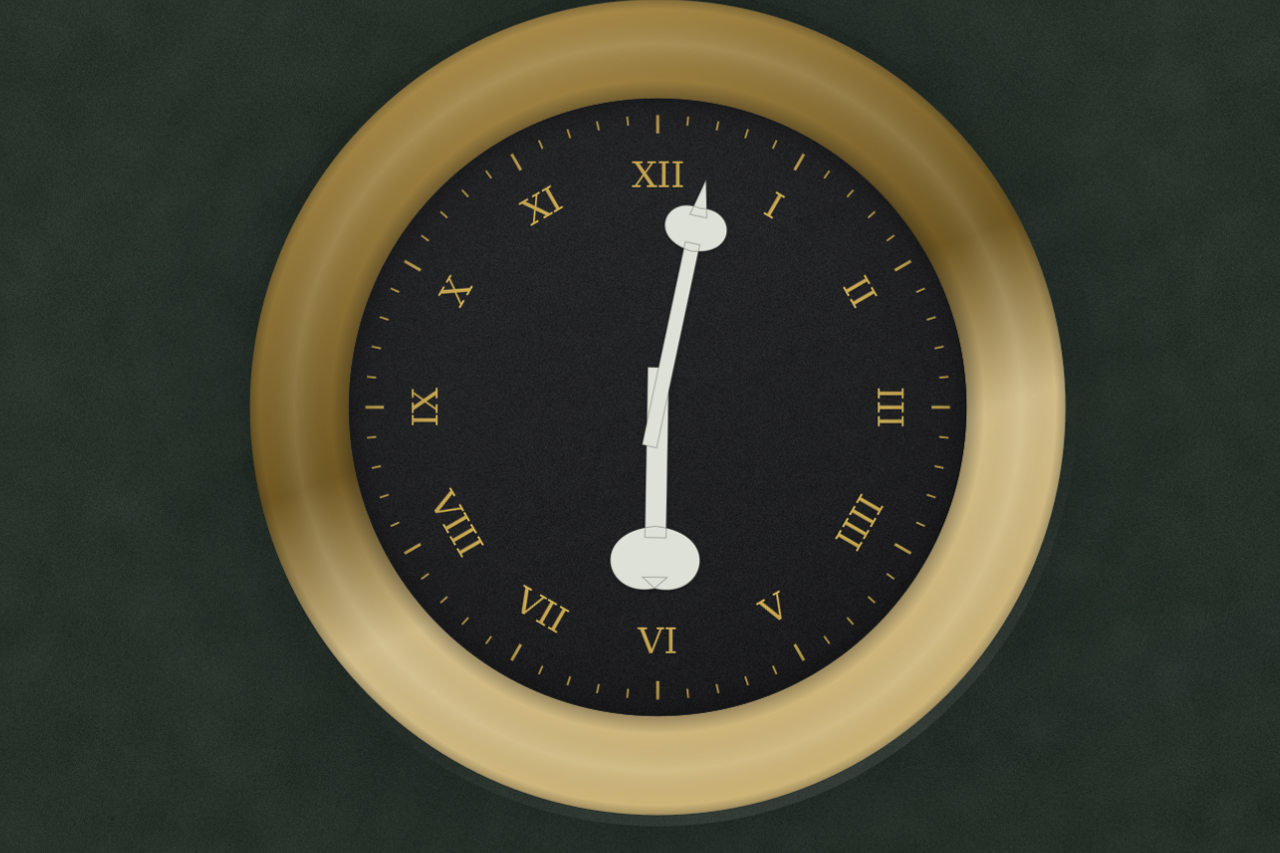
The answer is 6h02
